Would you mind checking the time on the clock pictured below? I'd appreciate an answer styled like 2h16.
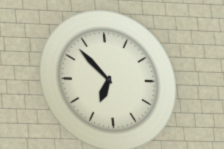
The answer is 6h53
